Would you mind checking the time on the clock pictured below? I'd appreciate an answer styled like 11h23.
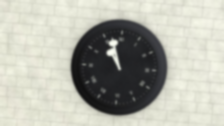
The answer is 10h57
